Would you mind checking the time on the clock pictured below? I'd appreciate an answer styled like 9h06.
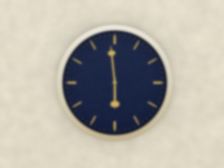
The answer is 5h59
